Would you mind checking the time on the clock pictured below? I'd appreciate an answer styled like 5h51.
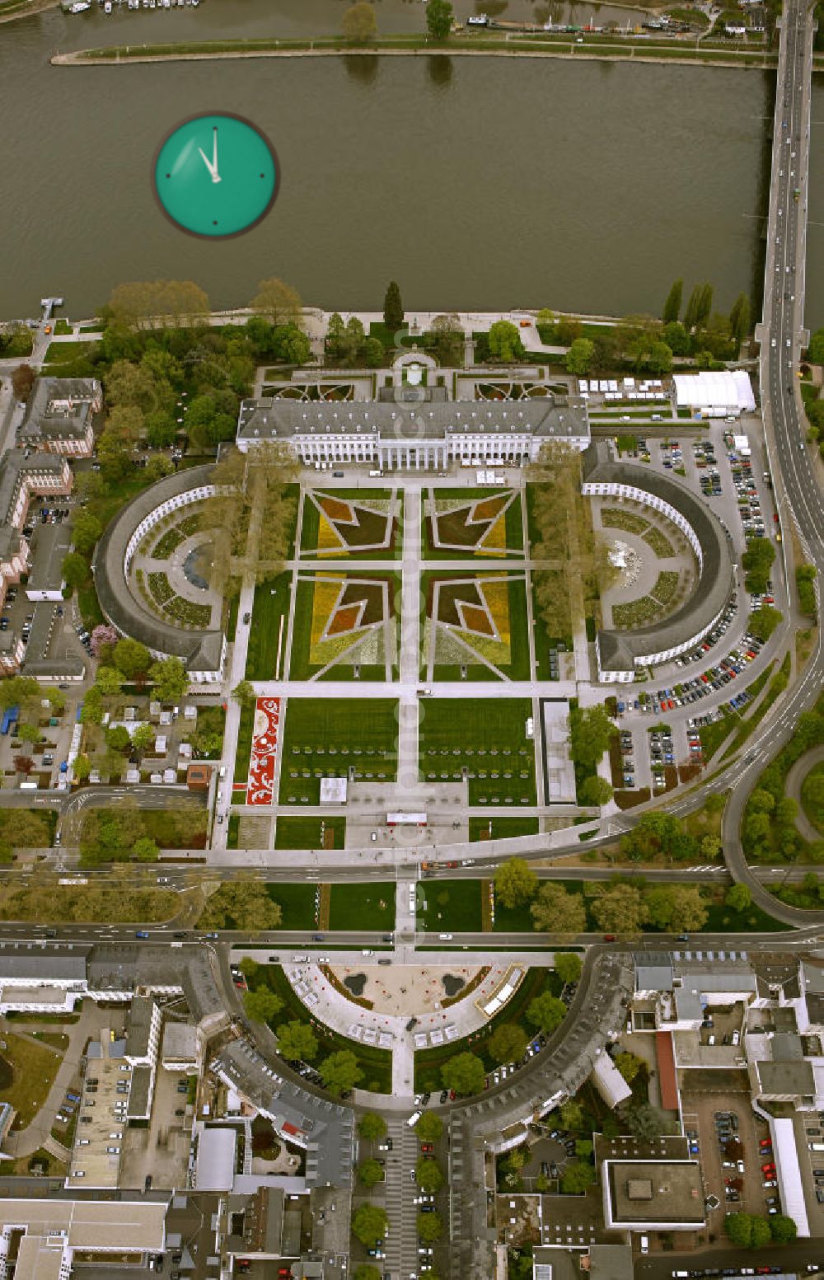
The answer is 11h00
